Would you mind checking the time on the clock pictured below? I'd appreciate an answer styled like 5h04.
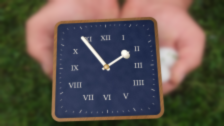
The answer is 1h54
